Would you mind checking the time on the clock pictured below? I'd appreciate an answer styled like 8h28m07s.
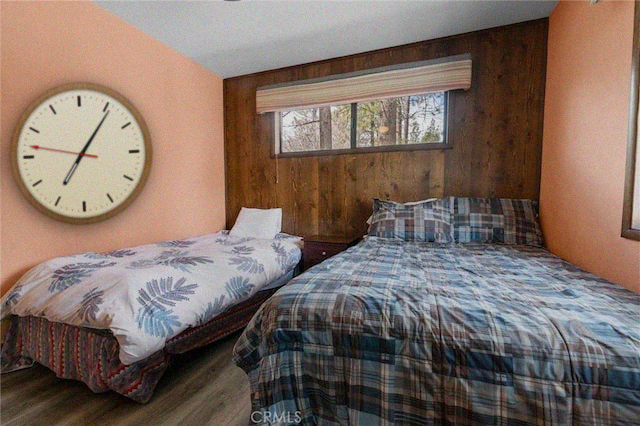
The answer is 7h05m47s
